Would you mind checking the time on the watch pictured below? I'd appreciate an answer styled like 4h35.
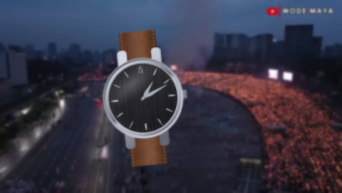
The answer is 1h11
